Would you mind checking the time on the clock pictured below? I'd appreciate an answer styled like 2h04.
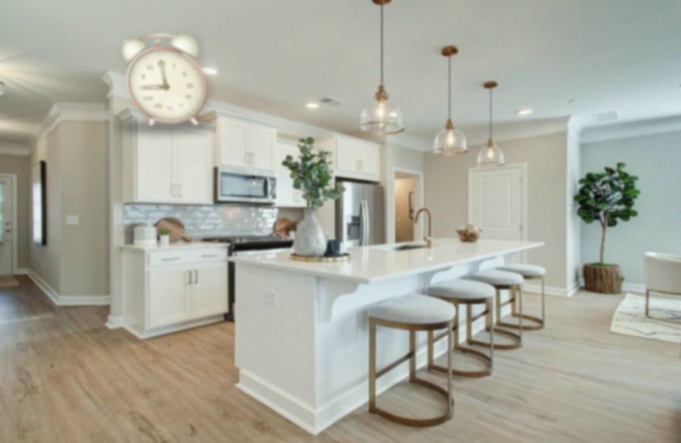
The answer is 9h00
